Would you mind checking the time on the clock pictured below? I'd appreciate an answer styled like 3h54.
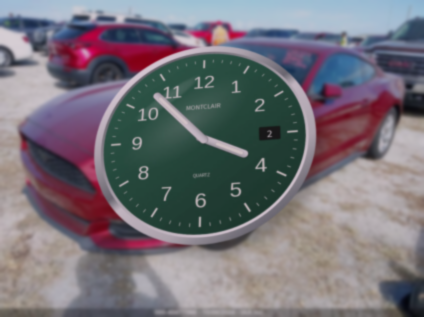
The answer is 3h53
